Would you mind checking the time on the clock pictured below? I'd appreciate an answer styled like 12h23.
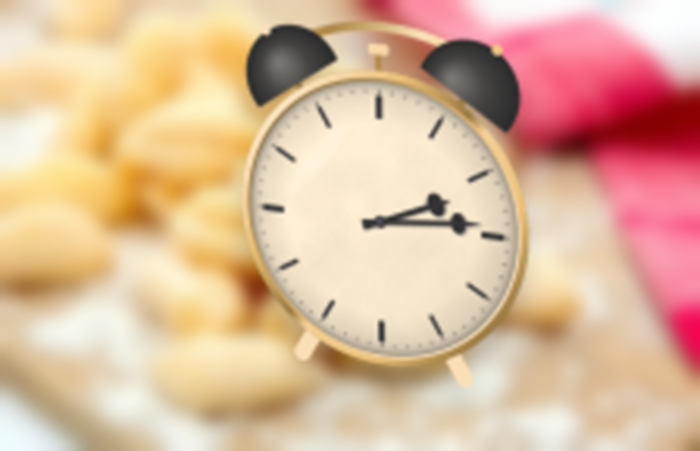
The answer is 2h14
